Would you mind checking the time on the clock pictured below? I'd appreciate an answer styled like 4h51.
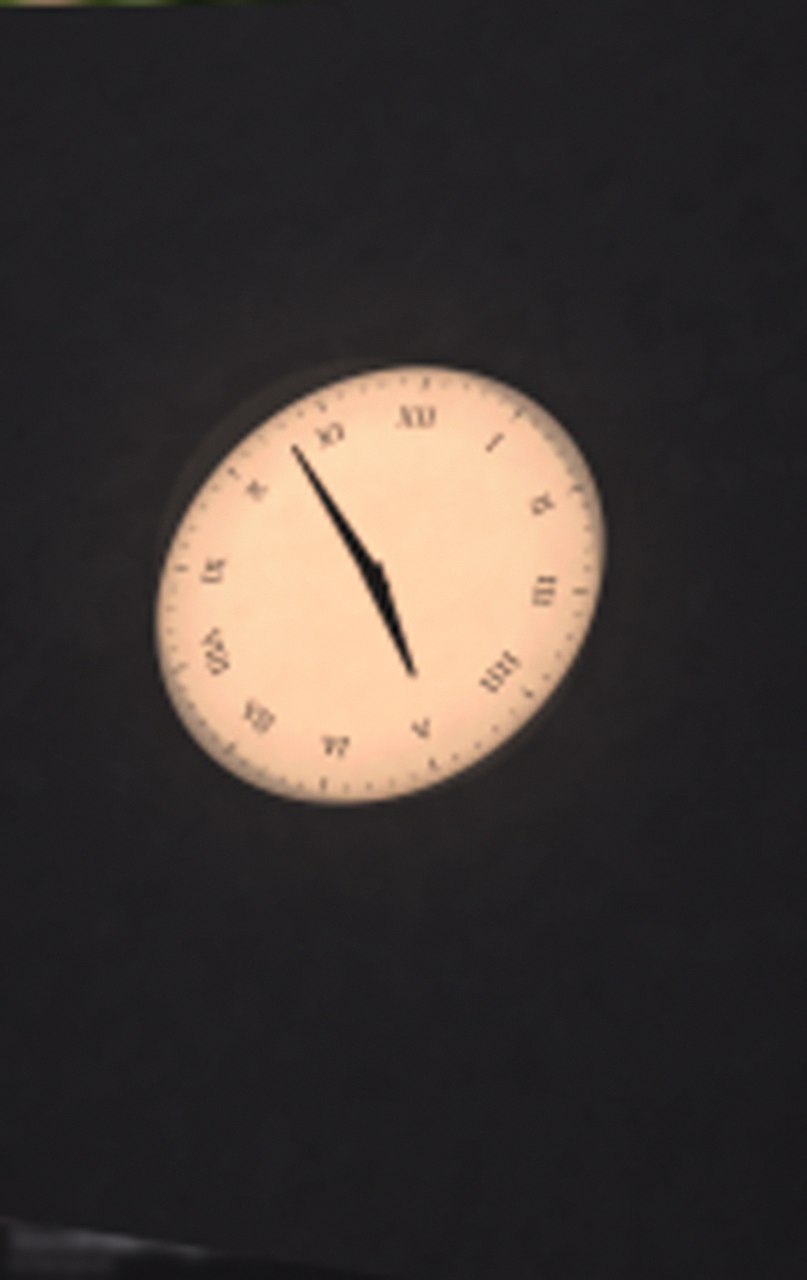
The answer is 4h53
